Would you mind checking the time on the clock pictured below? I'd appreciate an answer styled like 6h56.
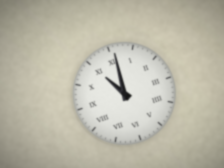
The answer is 11h01
